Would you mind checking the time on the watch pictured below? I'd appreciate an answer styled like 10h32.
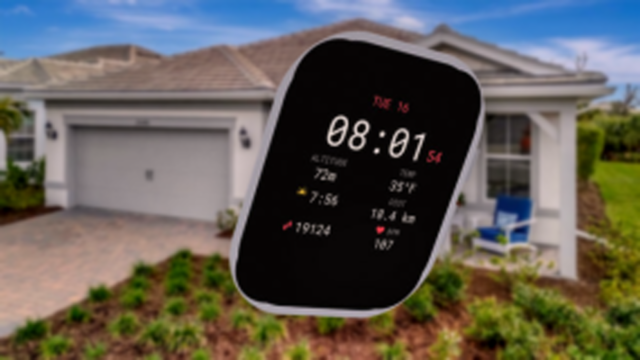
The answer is 8h01
